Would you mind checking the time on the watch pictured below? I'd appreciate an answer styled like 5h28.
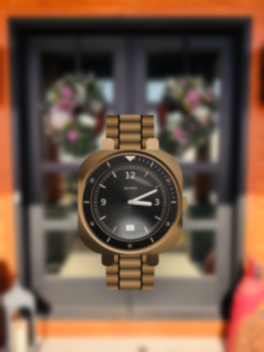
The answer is 3h11
